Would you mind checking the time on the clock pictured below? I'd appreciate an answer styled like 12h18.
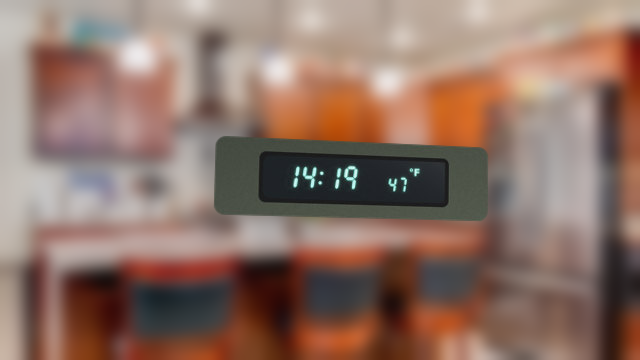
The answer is 14h19
